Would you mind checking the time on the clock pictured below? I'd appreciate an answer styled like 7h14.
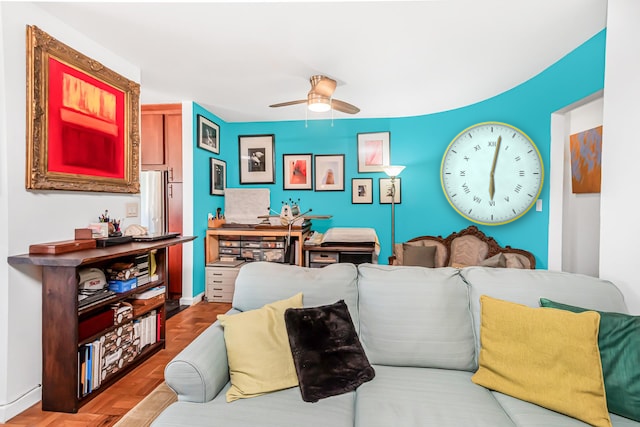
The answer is 6h02
